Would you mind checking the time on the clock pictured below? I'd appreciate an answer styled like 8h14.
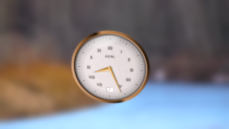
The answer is 8h26
